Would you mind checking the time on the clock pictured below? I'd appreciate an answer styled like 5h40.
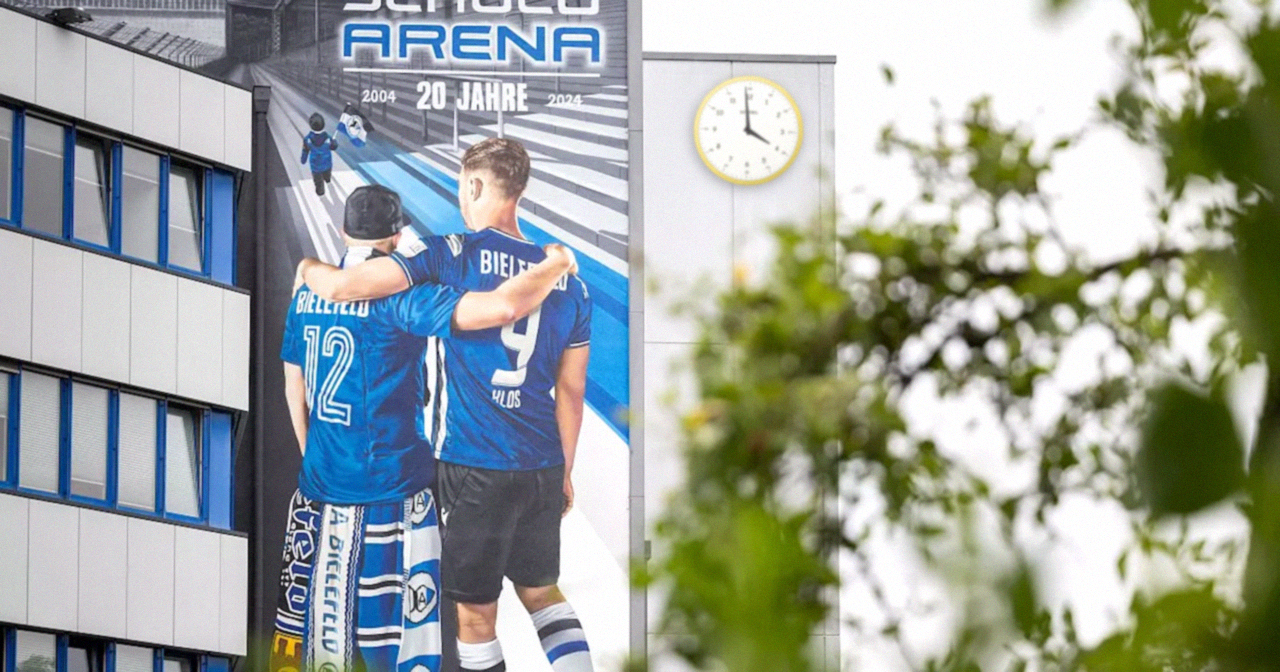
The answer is 3h59
